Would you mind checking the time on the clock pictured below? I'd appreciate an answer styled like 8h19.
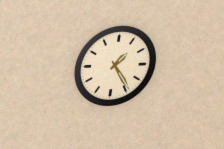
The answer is 1h24
